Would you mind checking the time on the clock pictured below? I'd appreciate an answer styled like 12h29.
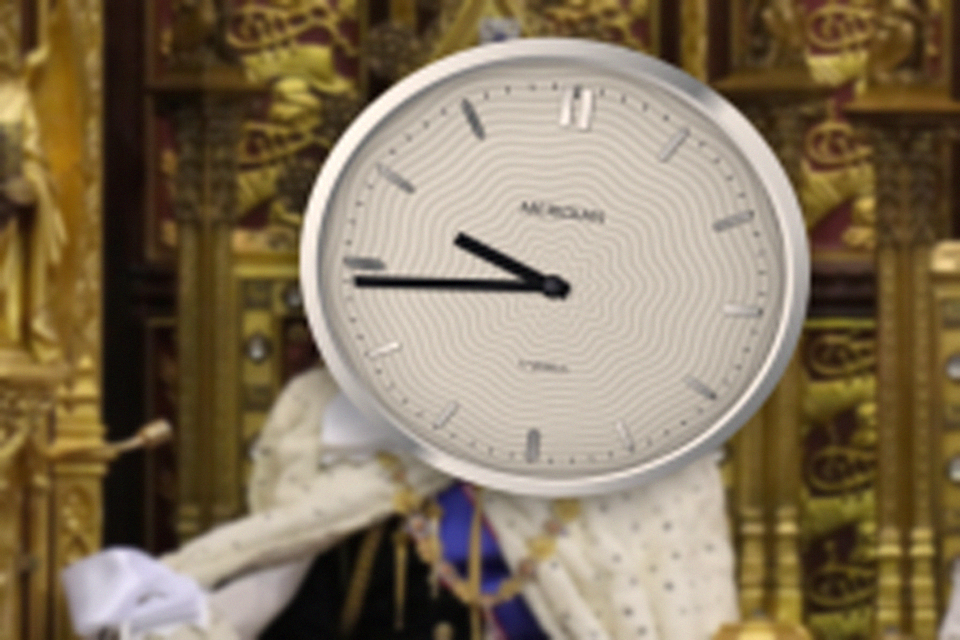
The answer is 9h44
